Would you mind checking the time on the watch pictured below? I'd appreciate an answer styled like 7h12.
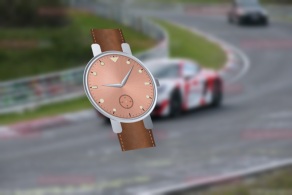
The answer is 9h07
